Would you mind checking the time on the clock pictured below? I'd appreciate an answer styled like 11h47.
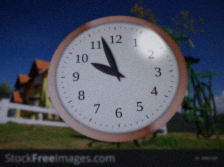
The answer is 9h57
